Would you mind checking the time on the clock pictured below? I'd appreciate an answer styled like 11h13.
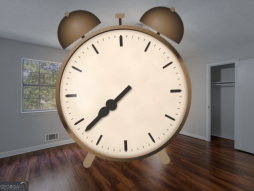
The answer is 7h38
